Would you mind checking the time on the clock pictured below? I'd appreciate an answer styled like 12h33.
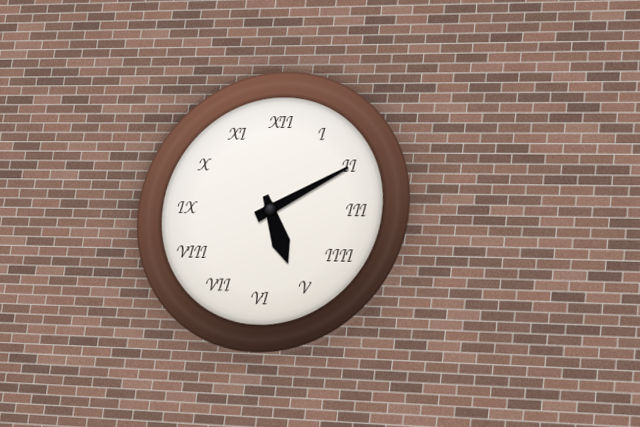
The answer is 5h10
